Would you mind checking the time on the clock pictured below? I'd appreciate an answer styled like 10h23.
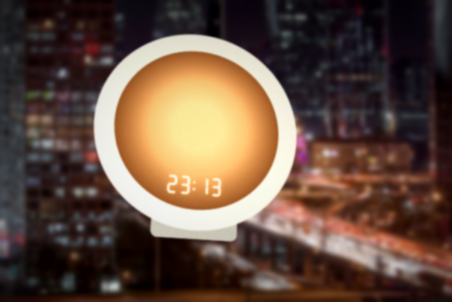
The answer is 23h13
